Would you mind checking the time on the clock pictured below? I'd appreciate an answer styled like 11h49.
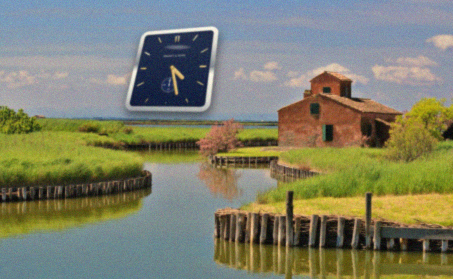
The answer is 4h27
